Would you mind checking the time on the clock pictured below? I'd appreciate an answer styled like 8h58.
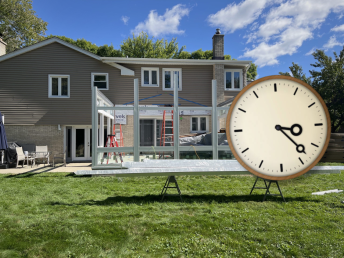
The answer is 3h23
